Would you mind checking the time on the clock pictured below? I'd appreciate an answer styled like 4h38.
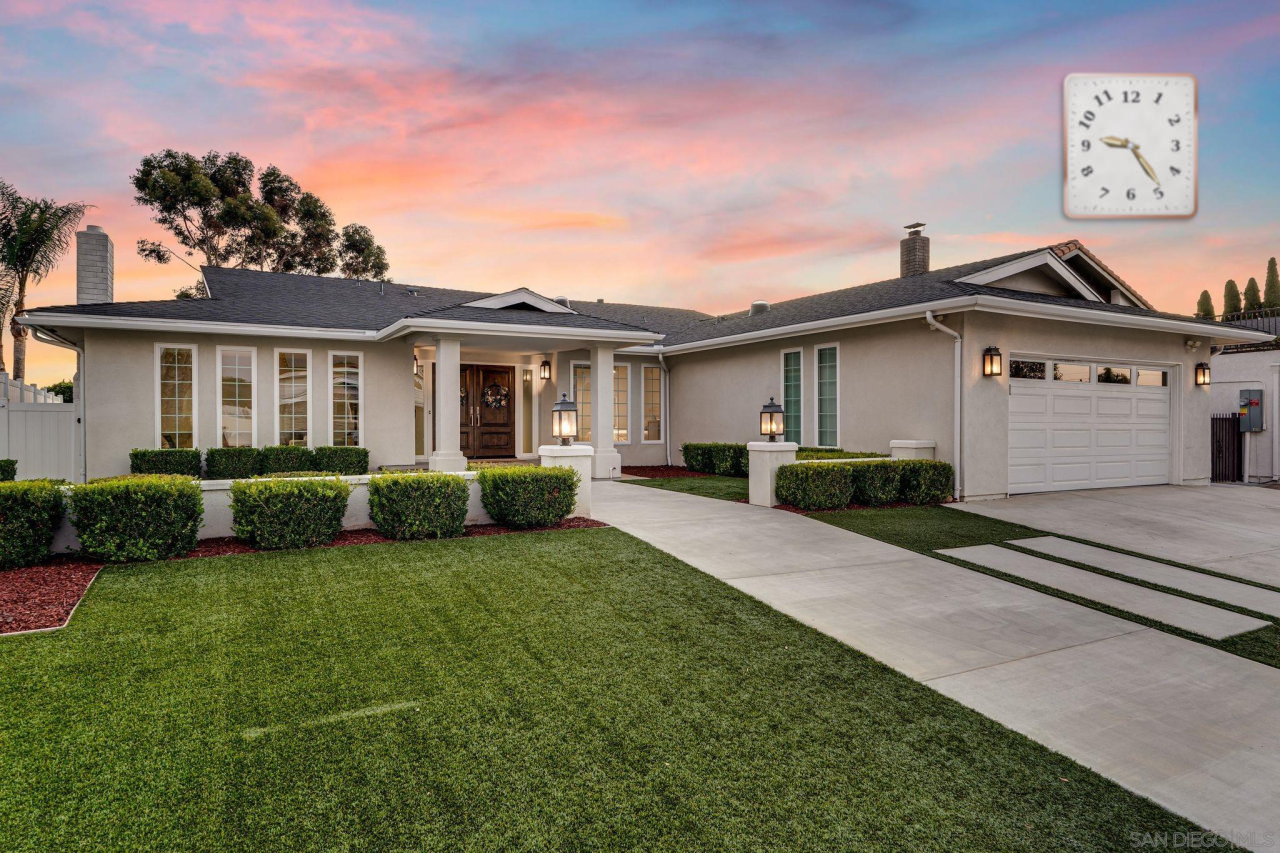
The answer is 9h24
